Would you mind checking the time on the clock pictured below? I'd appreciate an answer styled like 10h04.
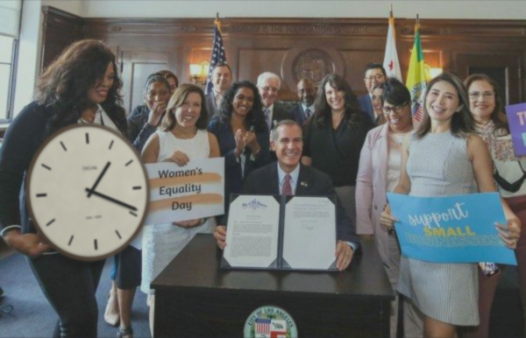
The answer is 1h19
